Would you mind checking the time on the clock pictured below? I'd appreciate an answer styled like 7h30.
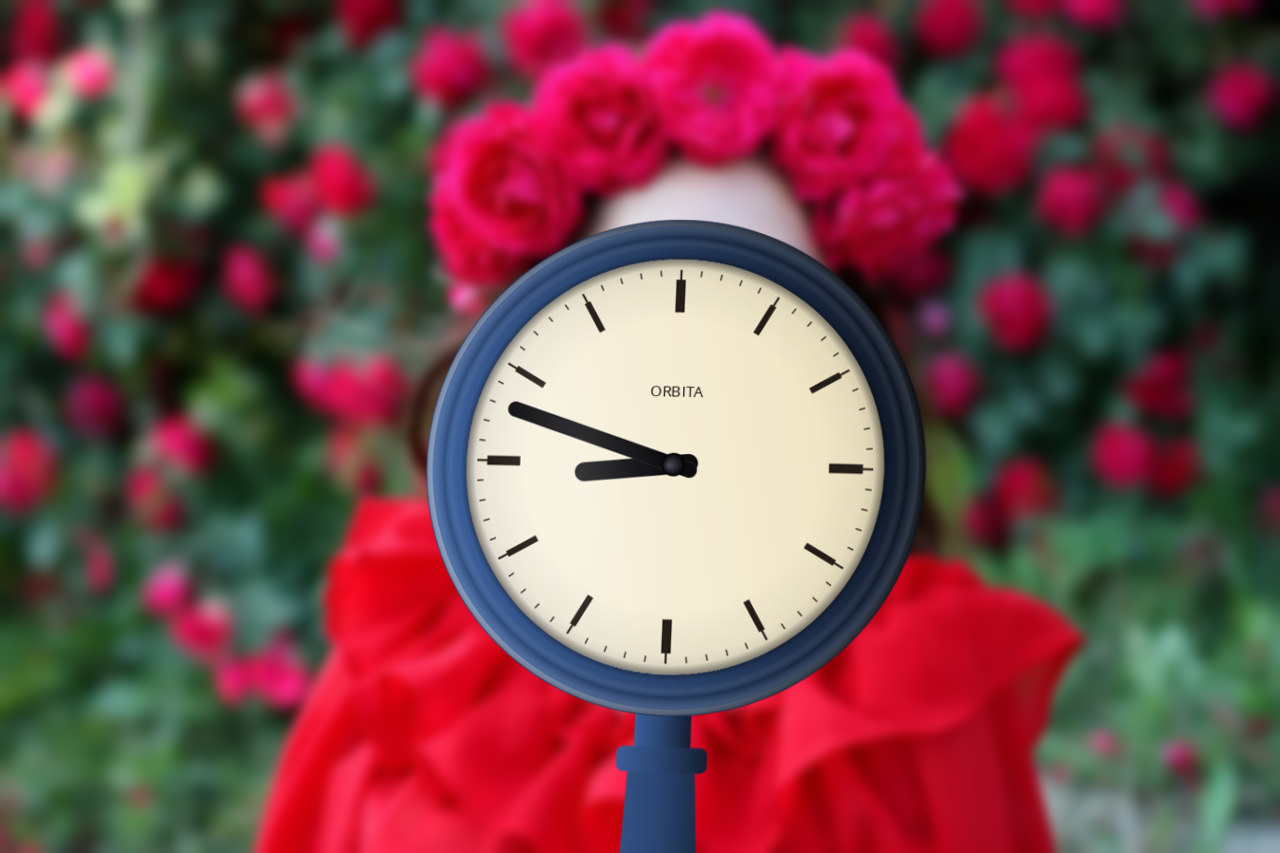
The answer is 8h48
